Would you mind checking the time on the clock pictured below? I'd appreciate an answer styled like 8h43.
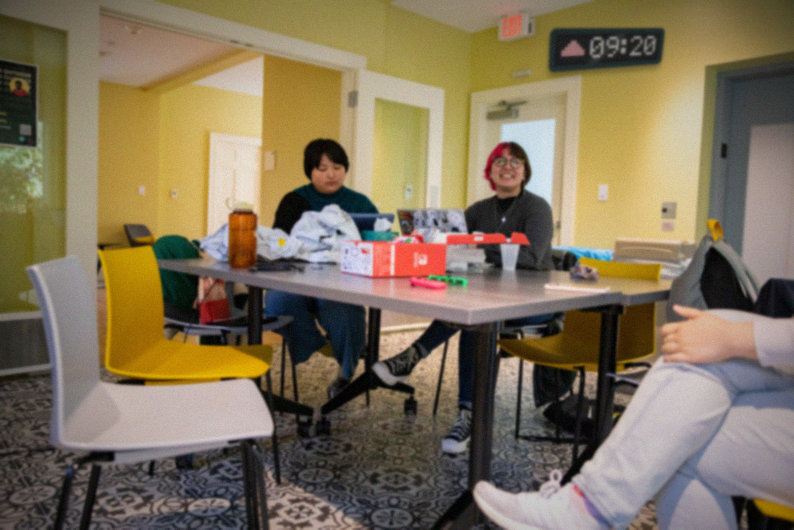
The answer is 9h20
